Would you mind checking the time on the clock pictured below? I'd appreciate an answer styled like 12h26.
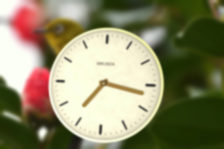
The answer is 7h17
